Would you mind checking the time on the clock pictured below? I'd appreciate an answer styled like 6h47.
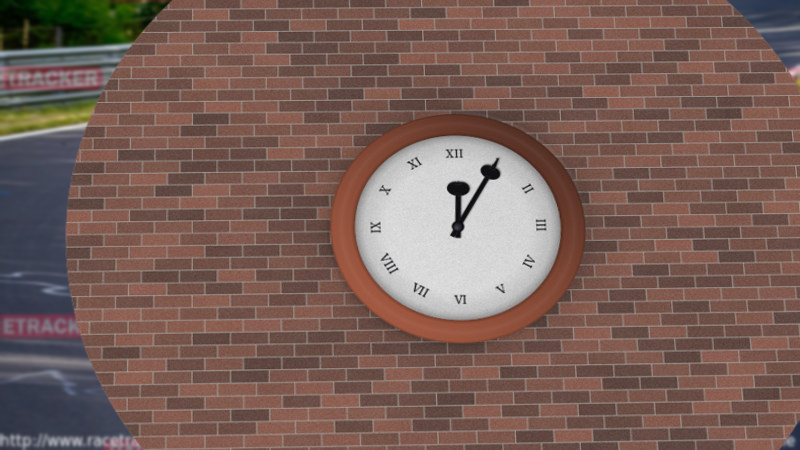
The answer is 12h05
